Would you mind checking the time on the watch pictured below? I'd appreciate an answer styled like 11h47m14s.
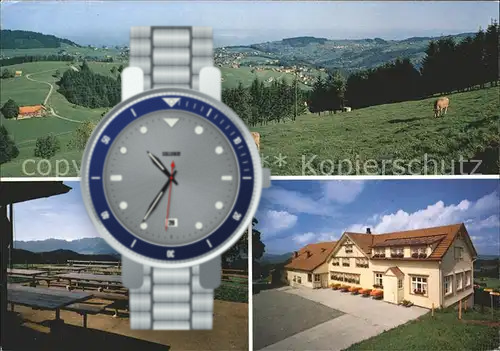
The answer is 10h35m31s
